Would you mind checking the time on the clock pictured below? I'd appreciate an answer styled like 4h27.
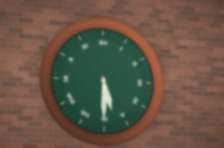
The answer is 5h30
